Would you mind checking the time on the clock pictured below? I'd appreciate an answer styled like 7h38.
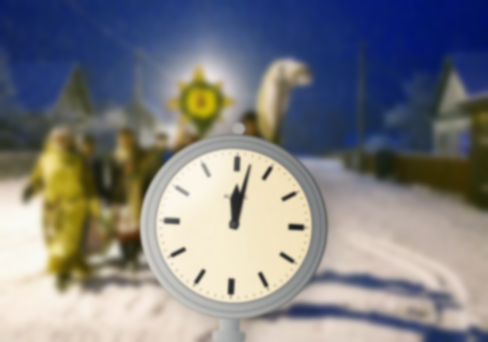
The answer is 12h02
